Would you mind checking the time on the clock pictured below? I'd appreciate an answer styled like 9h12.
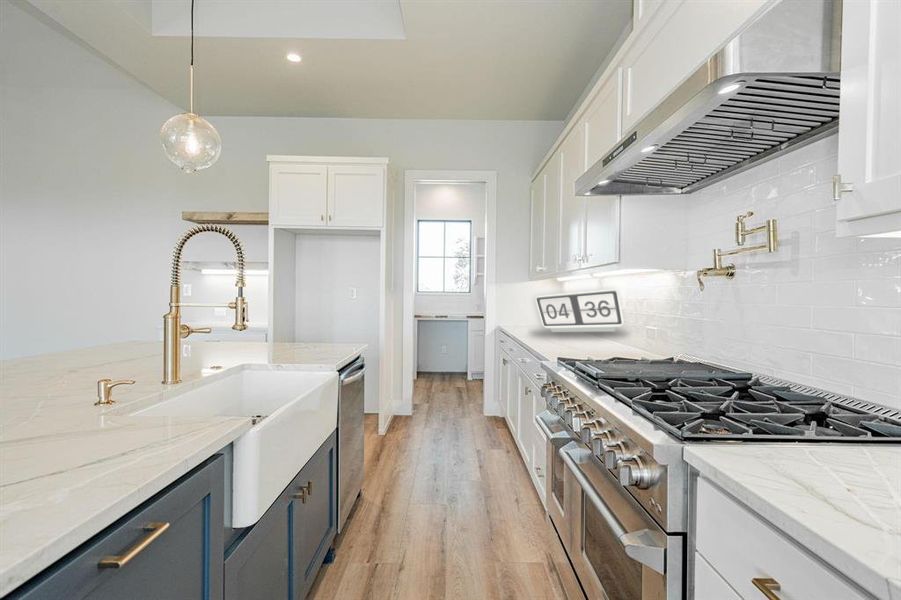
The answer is 4h36
